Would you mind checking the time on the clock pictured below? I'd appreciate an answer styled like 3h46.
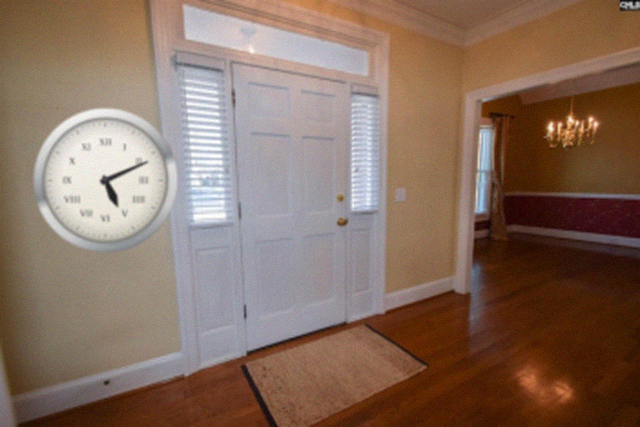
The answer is 5h11
